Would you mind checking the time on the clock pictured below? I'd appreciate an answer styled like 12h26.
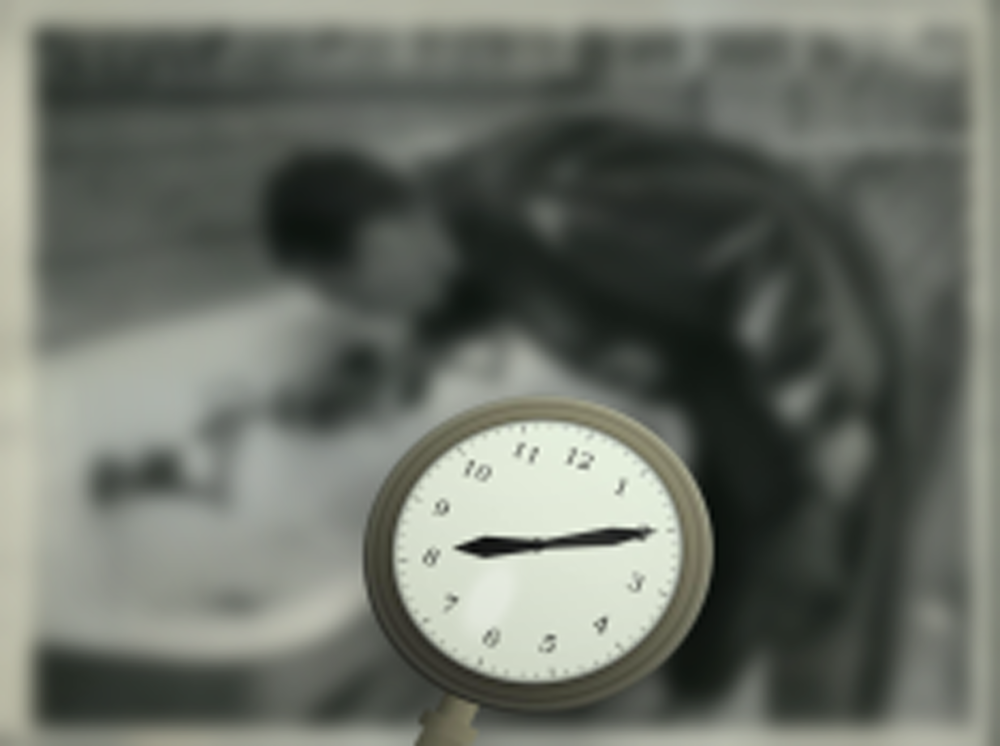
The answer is 8h10
